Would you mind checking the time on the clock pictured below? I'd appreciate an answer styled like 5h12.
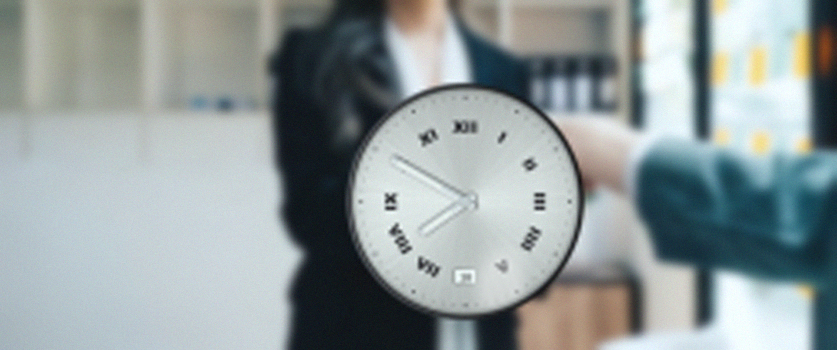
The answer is 7h50
